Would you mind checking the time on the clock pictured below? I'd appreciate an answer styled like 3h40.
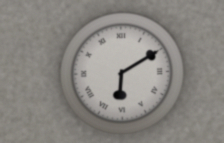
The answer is 6h10
